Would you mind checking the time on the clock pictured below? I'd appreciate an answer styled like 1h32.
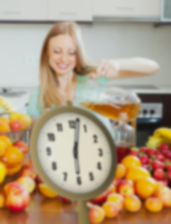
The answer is 6h02
